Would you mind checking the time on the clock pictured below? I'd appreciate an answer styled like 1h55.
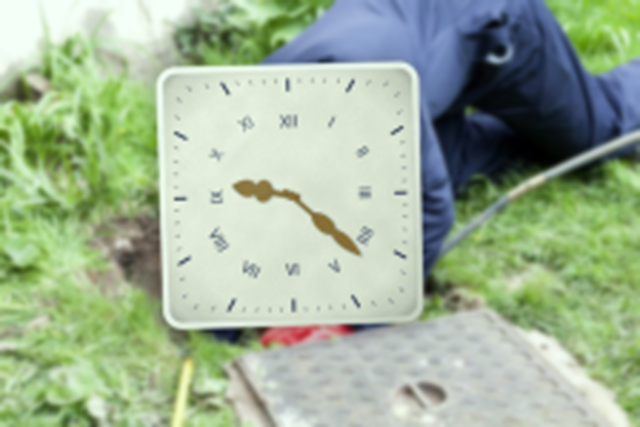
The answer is 9h22
